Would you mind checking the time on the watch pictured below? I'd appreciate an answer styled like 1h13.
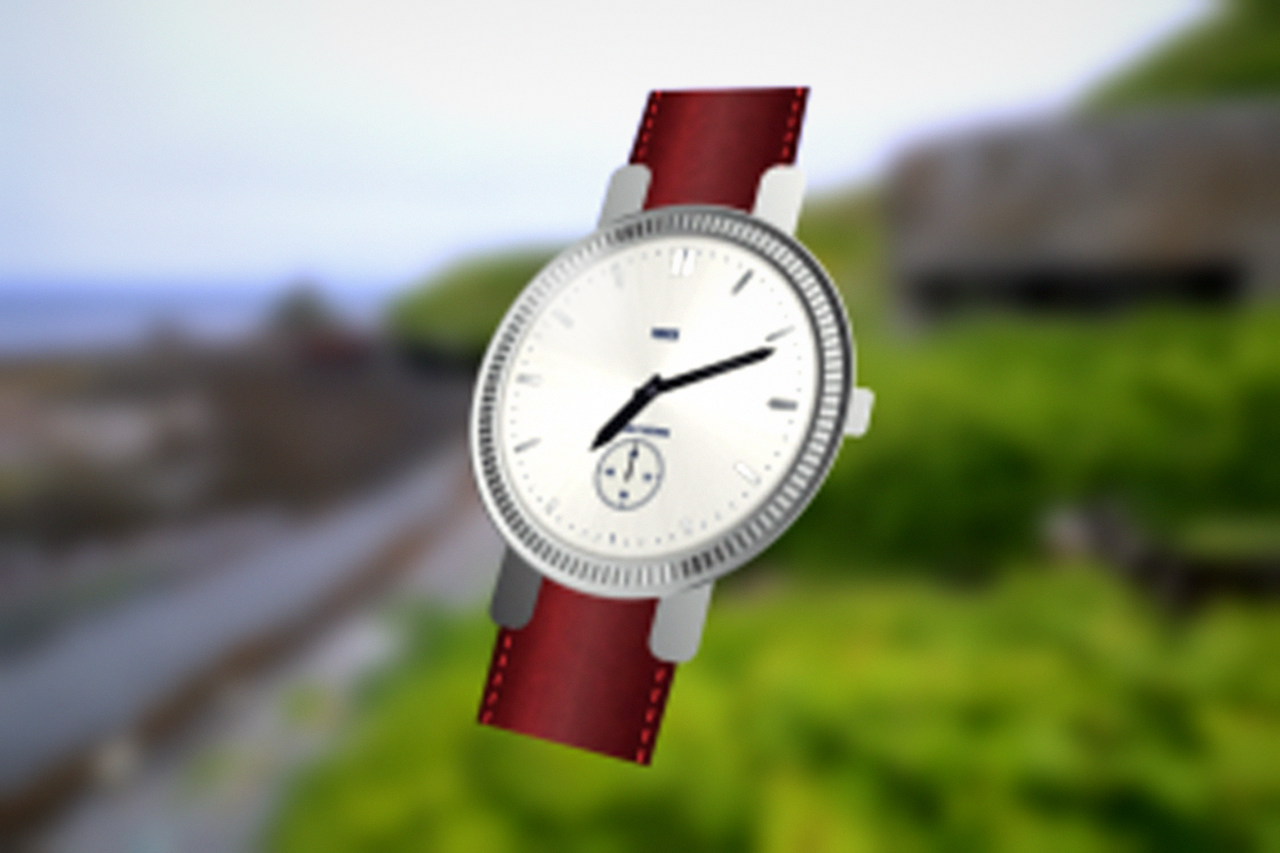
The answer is 7h11
